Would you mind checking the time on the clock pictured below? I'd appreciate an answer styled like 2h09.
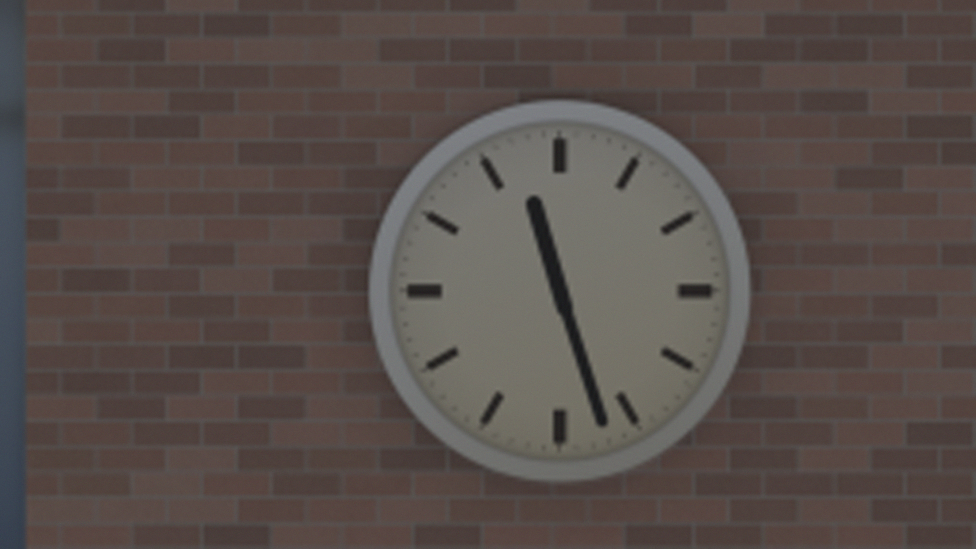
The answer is 11h27
